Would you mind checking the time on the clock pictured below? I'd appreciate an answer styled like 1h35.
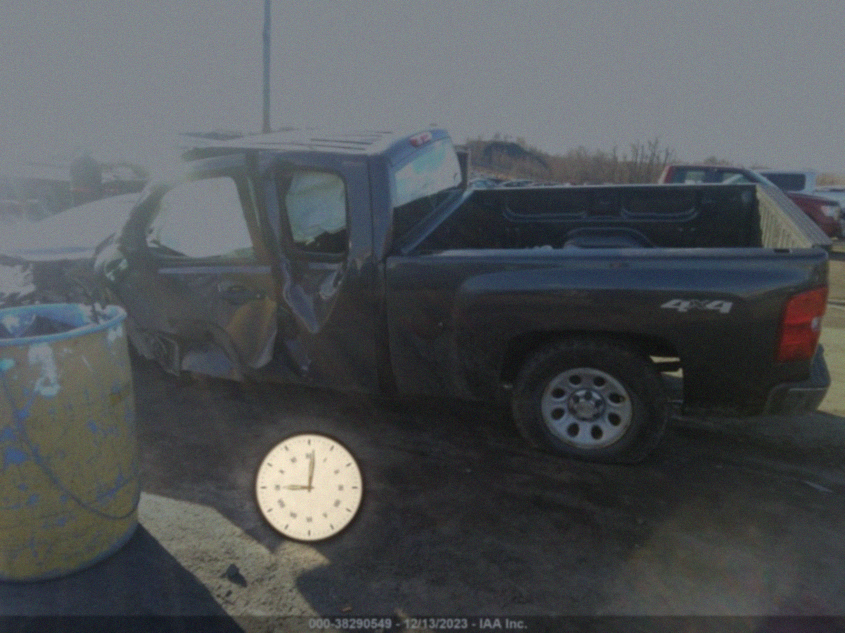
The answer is 9h01
